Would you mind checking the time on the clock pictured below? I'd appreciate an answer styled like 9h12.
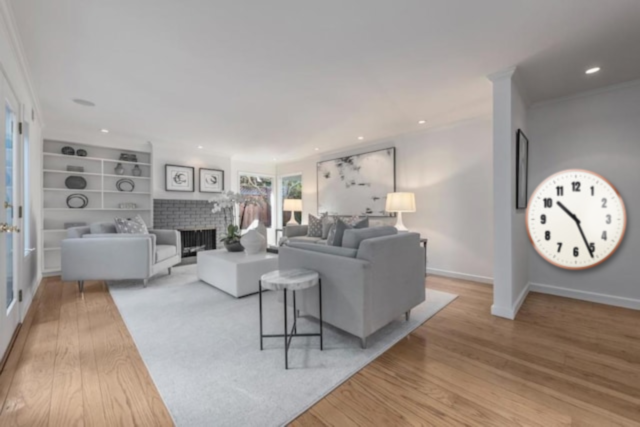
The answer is 10h26
